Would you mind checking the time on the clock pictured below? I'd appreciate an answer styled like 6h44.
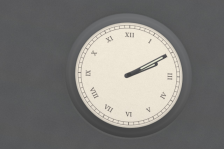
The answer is 2h10
